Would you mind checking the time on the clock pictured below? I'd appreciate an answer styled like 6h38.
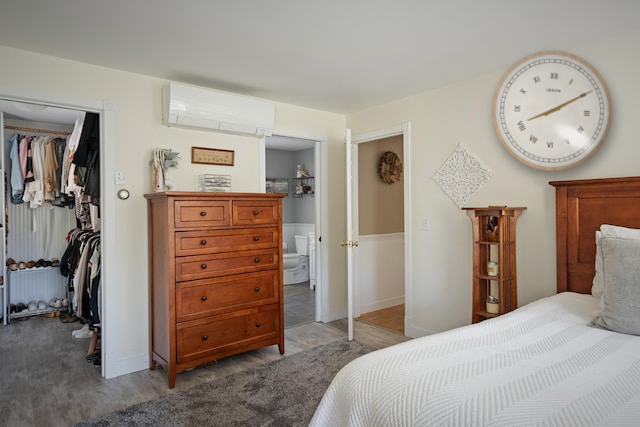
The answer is 8h10
